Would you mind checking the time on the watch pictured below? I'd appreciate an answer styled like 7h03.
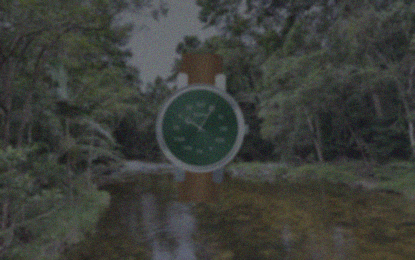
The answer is 10h05
